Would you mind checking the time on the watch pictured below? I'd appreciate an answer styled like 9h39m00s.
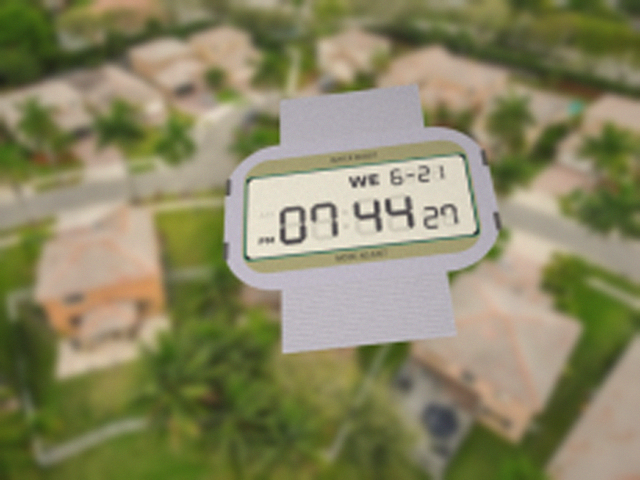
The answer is 7h44m27s
